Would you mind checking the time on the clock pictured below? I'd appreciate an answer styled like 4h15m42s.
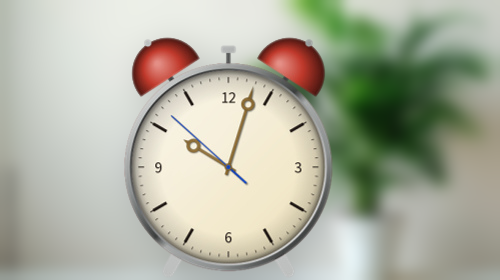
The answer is 10h02m52s
